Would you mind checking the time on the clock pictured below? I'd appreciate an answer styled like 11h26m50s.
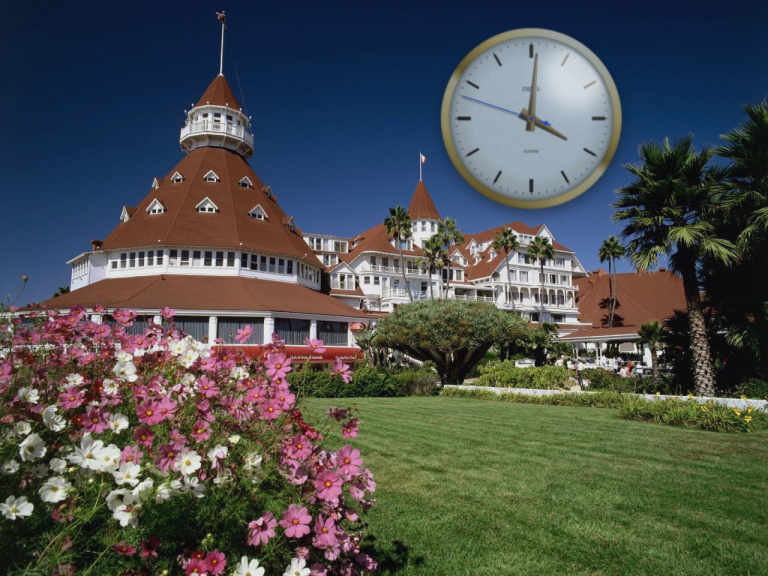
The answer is 4h00m48s
